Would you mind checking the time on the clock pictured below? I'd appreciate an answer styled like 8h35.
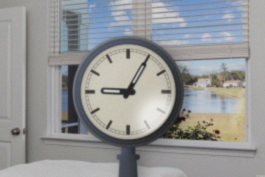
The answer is 9h05
